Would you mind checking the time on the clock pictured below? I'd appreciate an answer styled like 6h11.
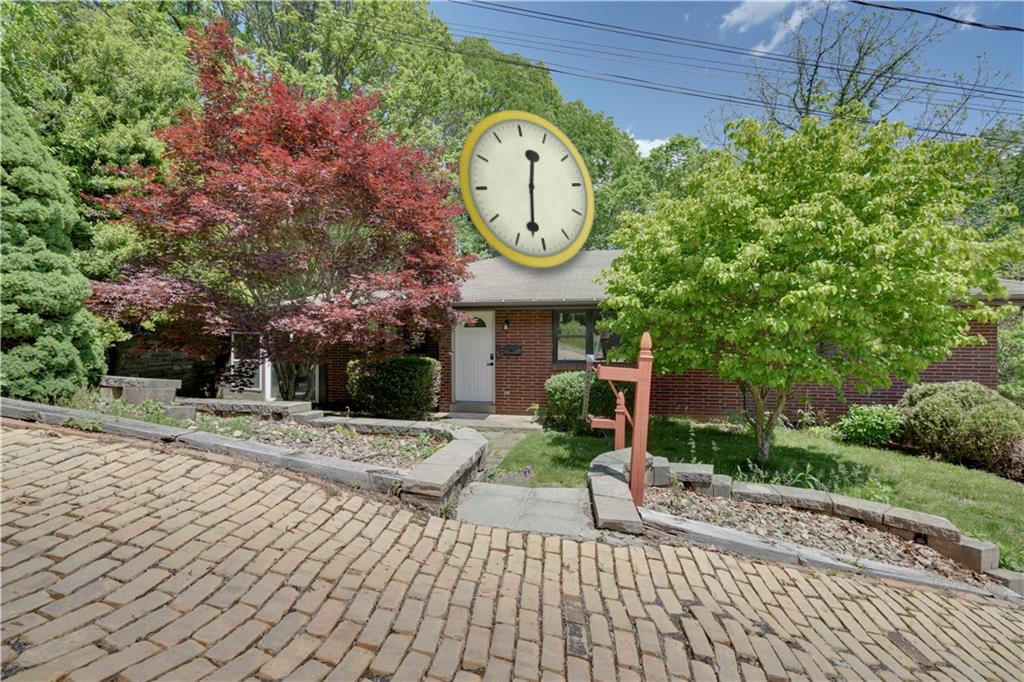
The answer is 12h32
